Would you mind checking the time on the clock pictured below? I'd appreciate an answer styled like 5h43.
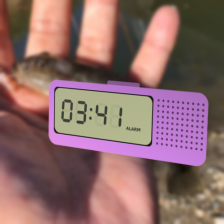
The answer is 3h41
